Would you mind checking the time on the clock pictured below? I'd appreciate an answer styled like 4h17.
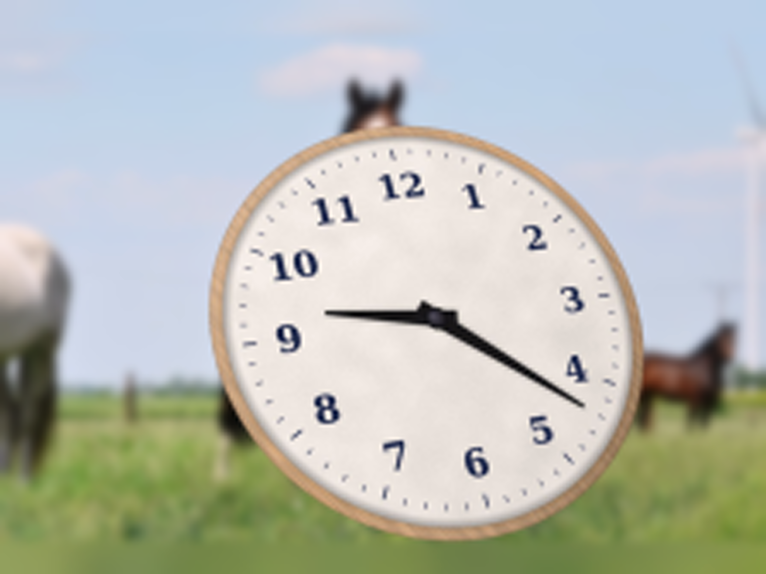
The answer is 9h22
